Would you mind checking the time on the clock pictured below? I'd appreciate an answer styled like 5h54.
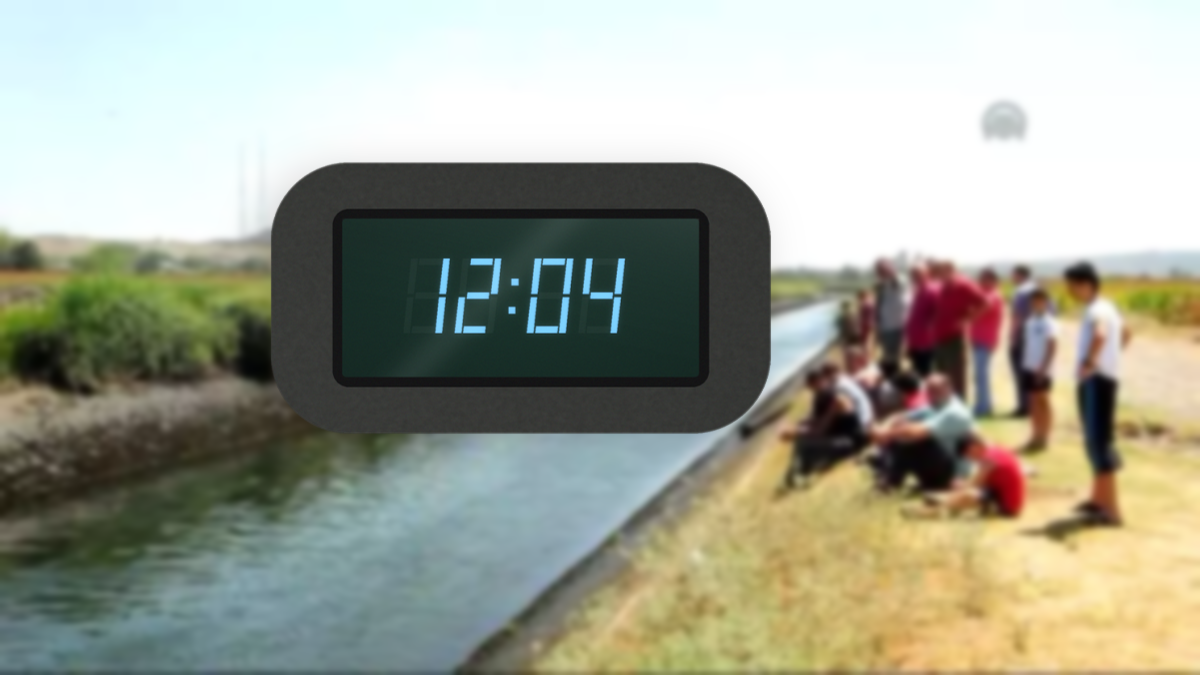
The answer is 12h04
